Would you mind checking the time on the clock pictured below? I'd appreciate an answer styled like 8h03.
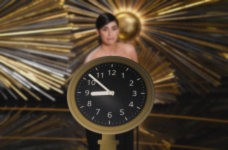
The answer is 8h52
